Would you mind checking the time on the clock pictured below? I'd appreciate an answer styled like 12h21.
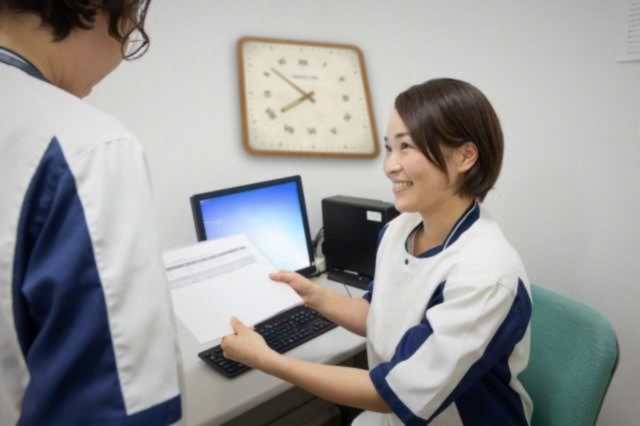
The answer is 7h52
